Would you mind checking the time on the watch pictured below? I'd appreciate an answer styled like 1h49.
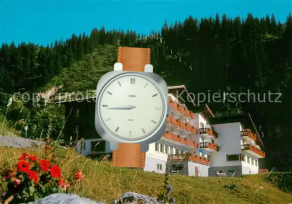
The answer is 8h44
